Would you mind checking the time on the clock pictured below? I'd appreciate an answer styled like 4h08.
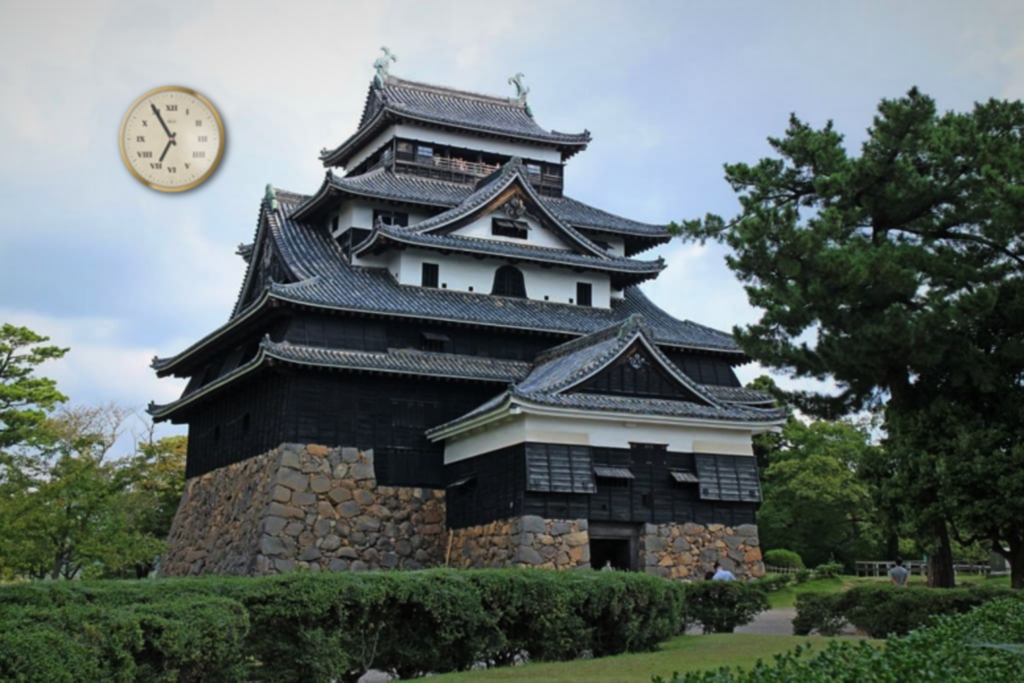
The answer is 6h55
